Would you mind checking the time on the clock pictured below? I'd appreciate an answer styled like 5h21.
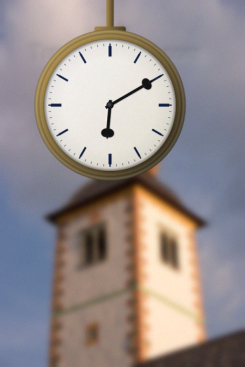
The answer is 6h10
